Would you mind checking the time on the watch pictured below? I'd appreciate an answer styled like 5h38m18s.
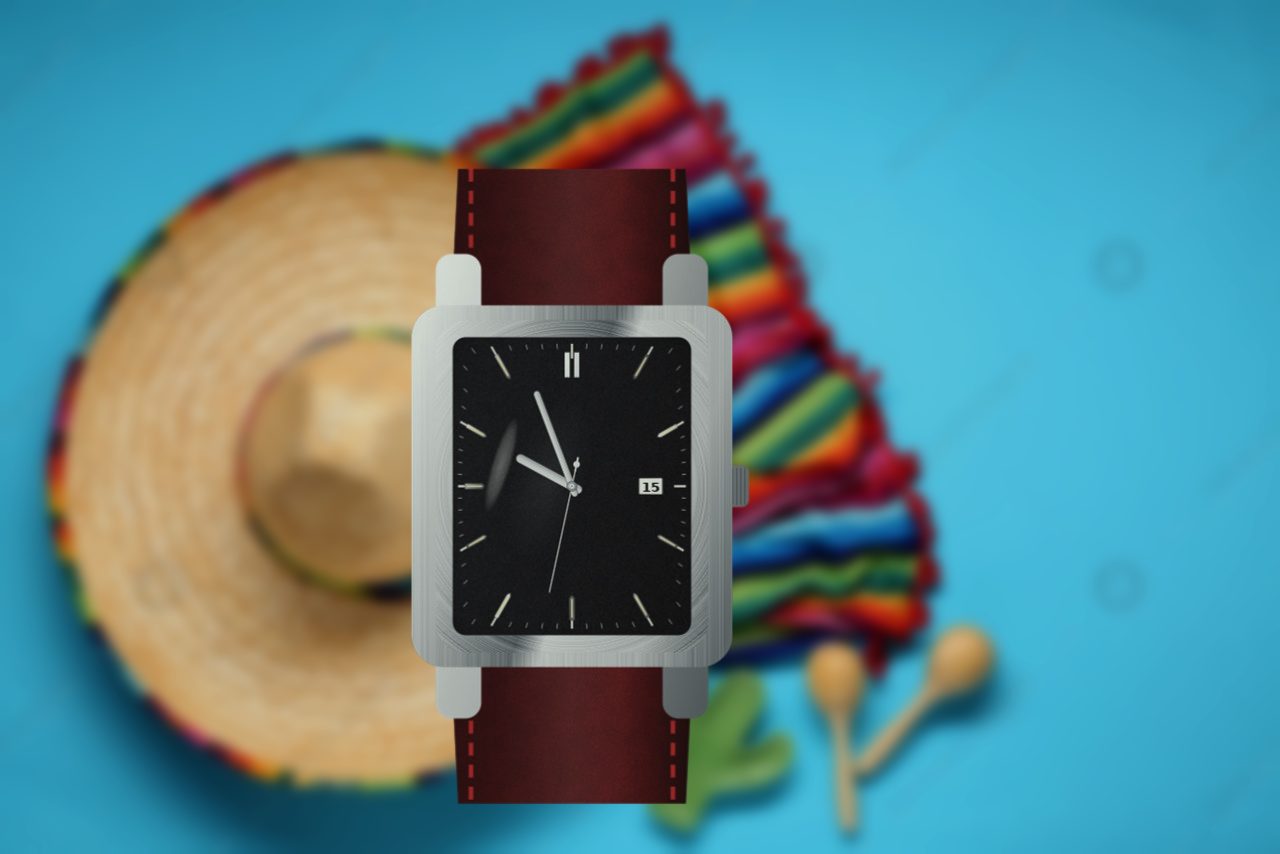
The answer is 9h56m32s
